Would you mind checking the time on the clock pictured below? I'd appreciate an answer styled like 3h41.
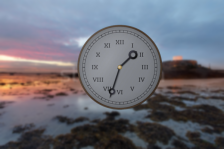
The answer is 1h33
